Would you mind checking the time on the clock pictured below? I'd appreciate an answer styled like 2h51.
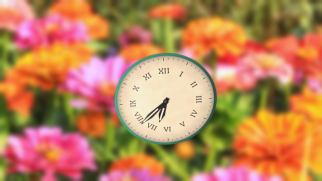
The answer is 6h38
